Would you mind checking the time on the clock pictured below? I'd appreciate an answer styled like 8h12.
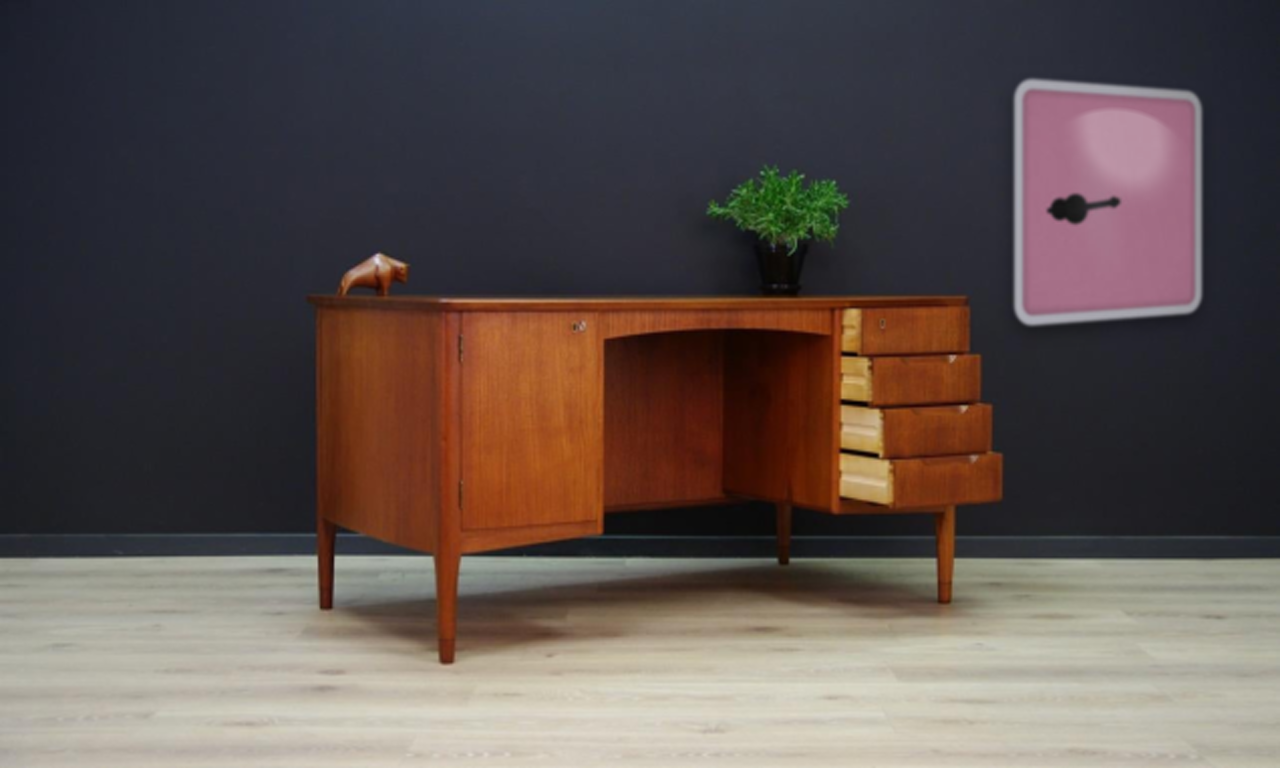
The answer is 8h44
